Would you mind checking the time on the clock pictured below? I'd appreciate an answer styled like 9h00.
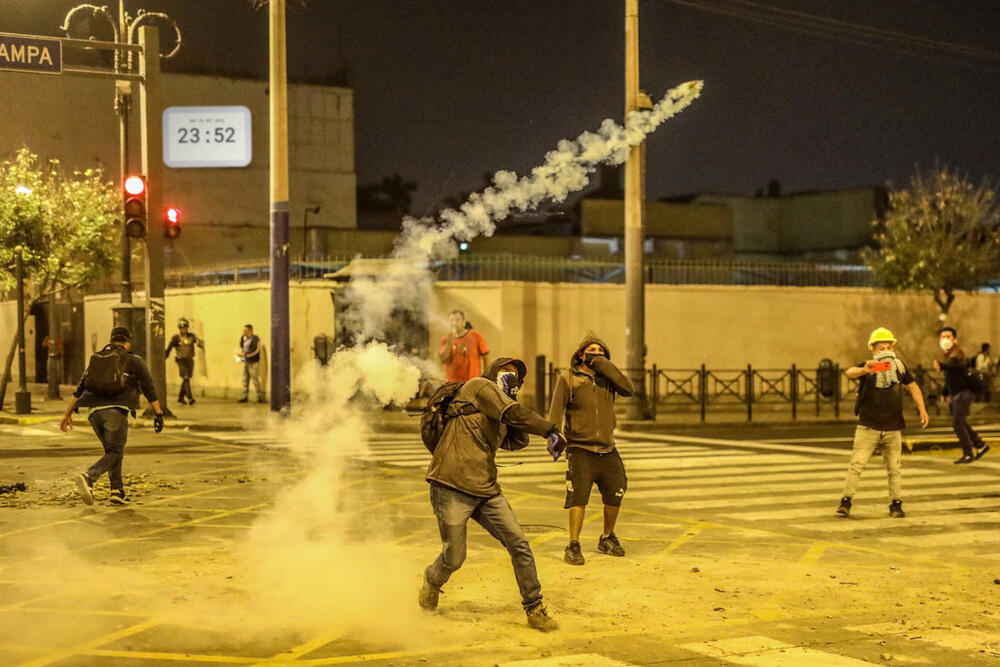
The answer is 23h52
